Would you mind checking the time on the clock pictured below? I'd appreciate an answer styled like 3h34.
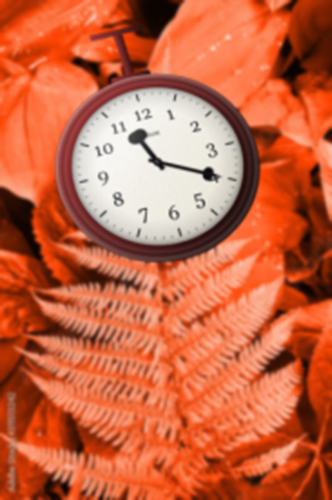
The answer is 11h20
